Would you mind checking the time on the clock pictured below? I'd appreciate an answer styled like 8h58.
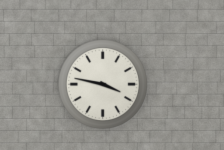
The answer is 3h47
